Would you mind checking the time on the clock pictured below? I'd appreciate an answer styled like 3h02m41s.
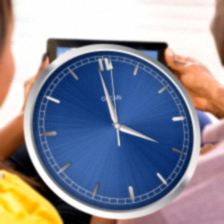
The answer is 3h59m01s
